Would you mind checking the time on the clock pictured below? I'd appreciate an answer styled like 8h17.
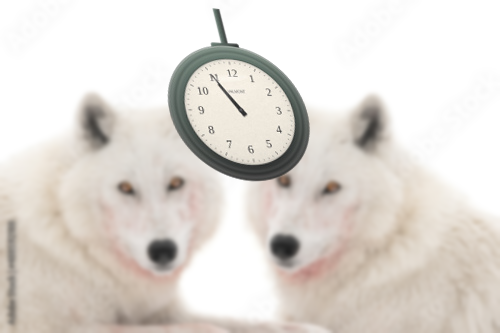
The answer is 10h55
